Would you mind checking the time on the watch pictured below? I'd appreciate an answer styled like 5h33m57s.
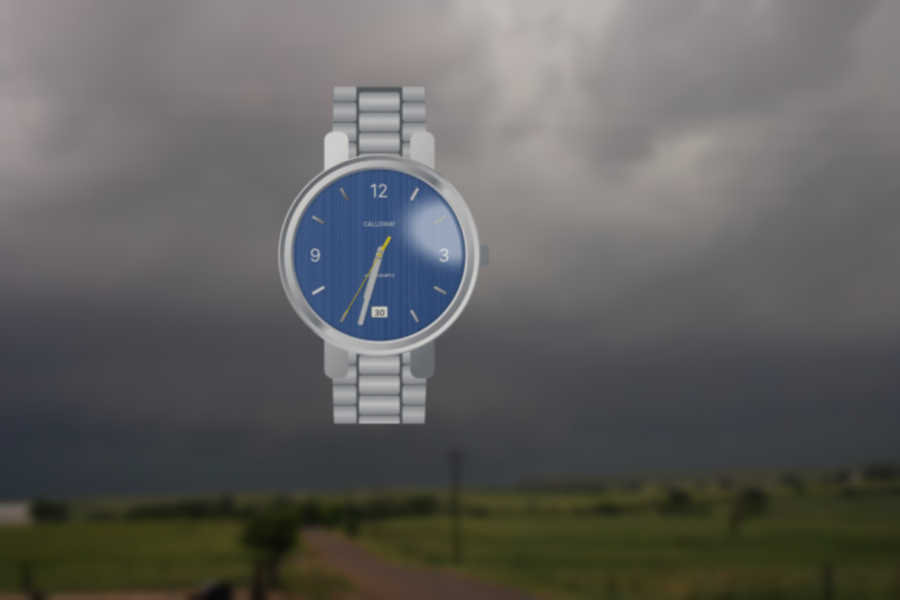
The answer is 6h32m35s
